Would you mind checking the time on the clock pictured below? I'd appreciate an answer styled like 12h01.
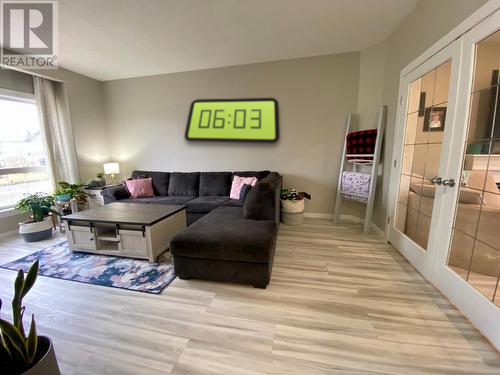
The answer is 6h03
